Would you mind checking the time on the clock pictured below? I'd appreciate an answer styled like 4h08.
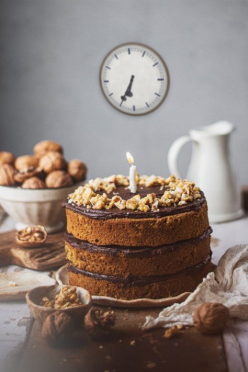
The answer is 6h35
